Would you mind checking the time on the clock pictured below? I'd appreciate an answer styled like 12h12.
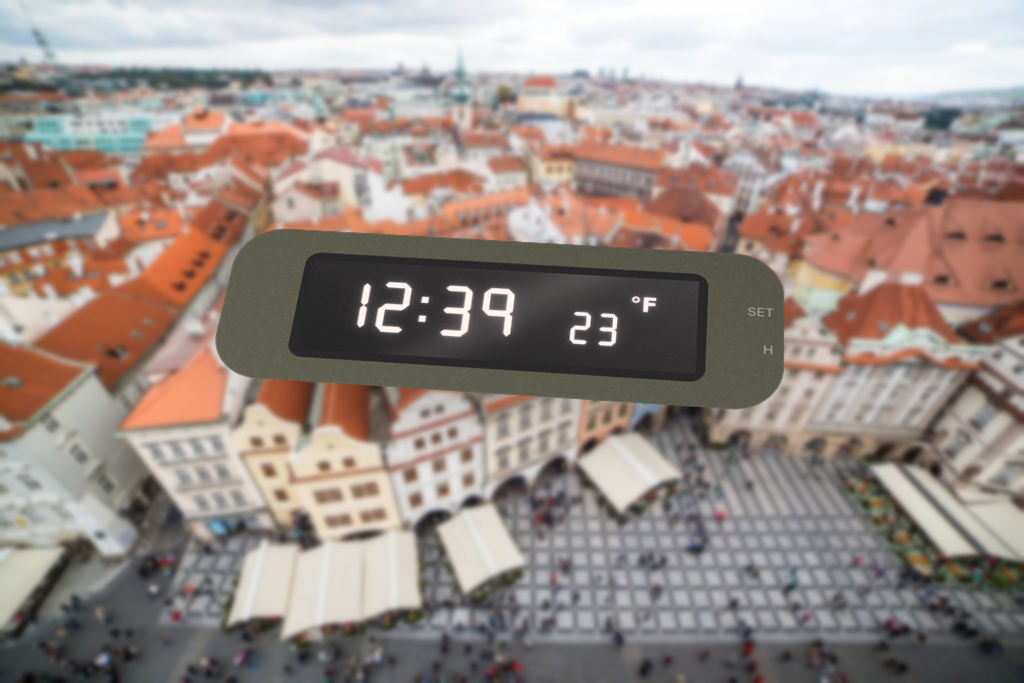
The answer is 12h39
